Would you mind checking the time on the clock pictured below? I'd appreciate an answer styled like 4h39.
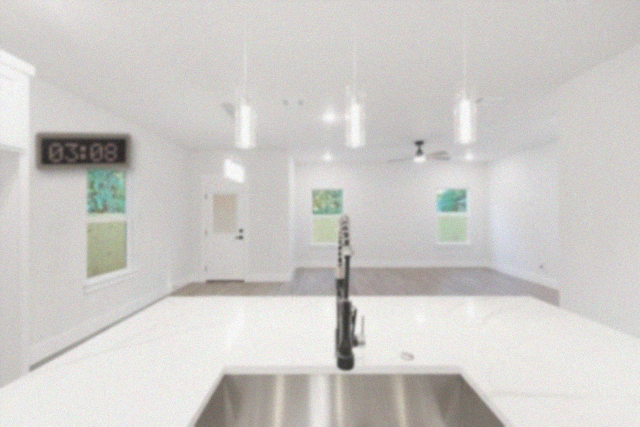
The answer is 3h08
